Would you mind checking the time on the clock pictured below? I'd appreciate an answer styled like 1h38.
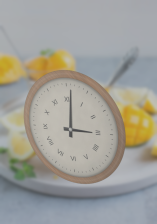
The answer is 3h01
